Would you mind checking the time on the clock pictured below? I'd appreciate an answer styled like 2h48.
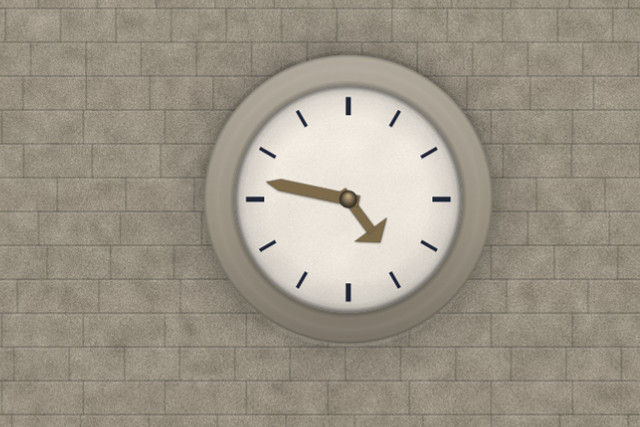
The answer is 4h47
